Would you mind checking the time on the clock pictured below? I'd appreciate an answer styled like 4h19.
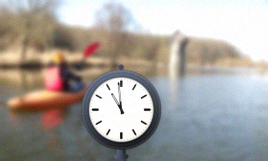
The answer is 10h59
